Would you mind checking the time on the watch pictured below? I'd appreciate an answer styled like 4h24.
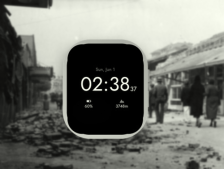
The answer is 2h38
